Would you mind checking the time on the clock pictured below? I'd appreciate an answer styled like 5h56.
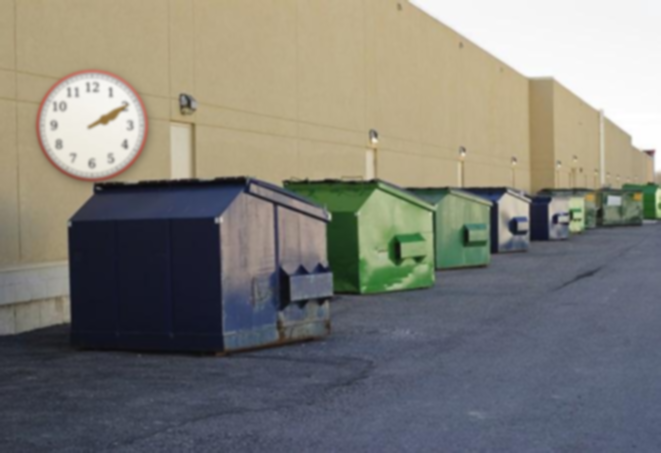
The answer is 2h10
